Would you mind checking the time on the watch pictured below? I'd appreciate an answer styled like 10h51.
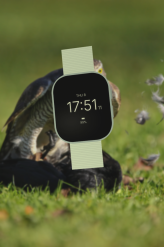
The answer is 17h51
